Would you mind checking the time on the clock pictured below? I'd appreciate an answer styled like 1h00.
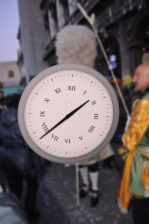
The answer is 1h38
